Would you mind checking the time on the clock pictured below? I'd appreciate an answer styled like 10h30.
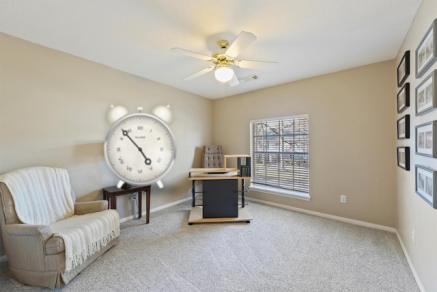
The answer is 4h53
